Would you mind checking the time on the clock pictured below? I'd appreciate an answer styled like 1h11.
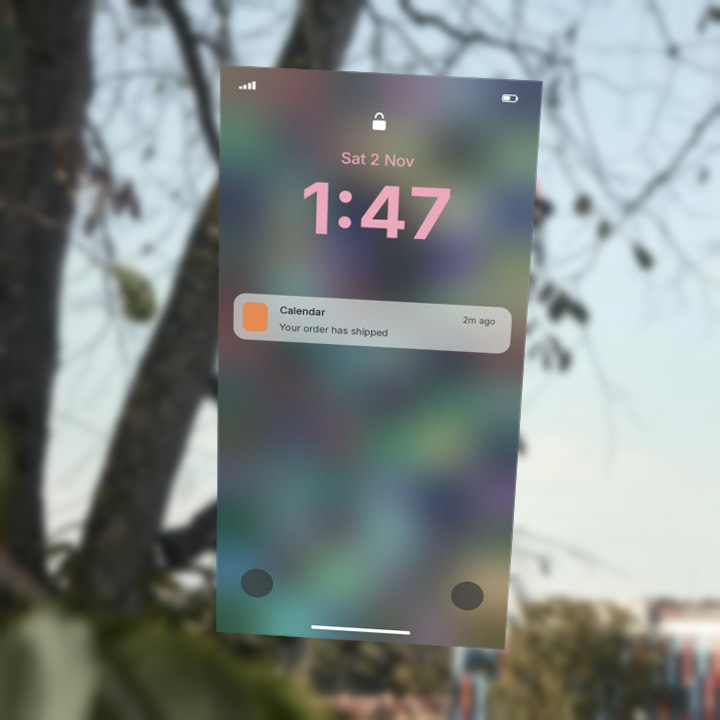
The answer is 1h47
